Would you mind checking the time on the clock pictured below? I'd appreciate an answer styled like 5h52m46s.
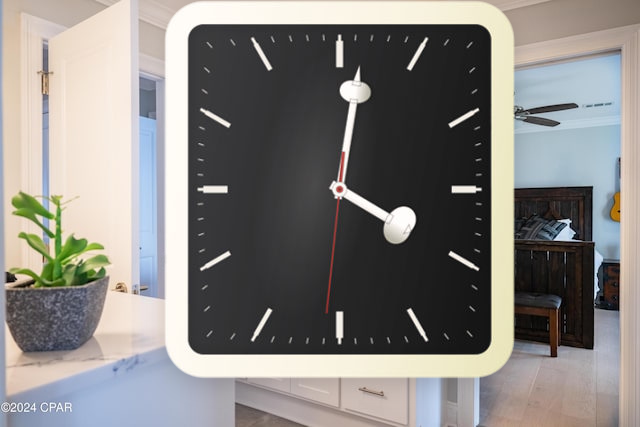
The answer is 4h01m31s
